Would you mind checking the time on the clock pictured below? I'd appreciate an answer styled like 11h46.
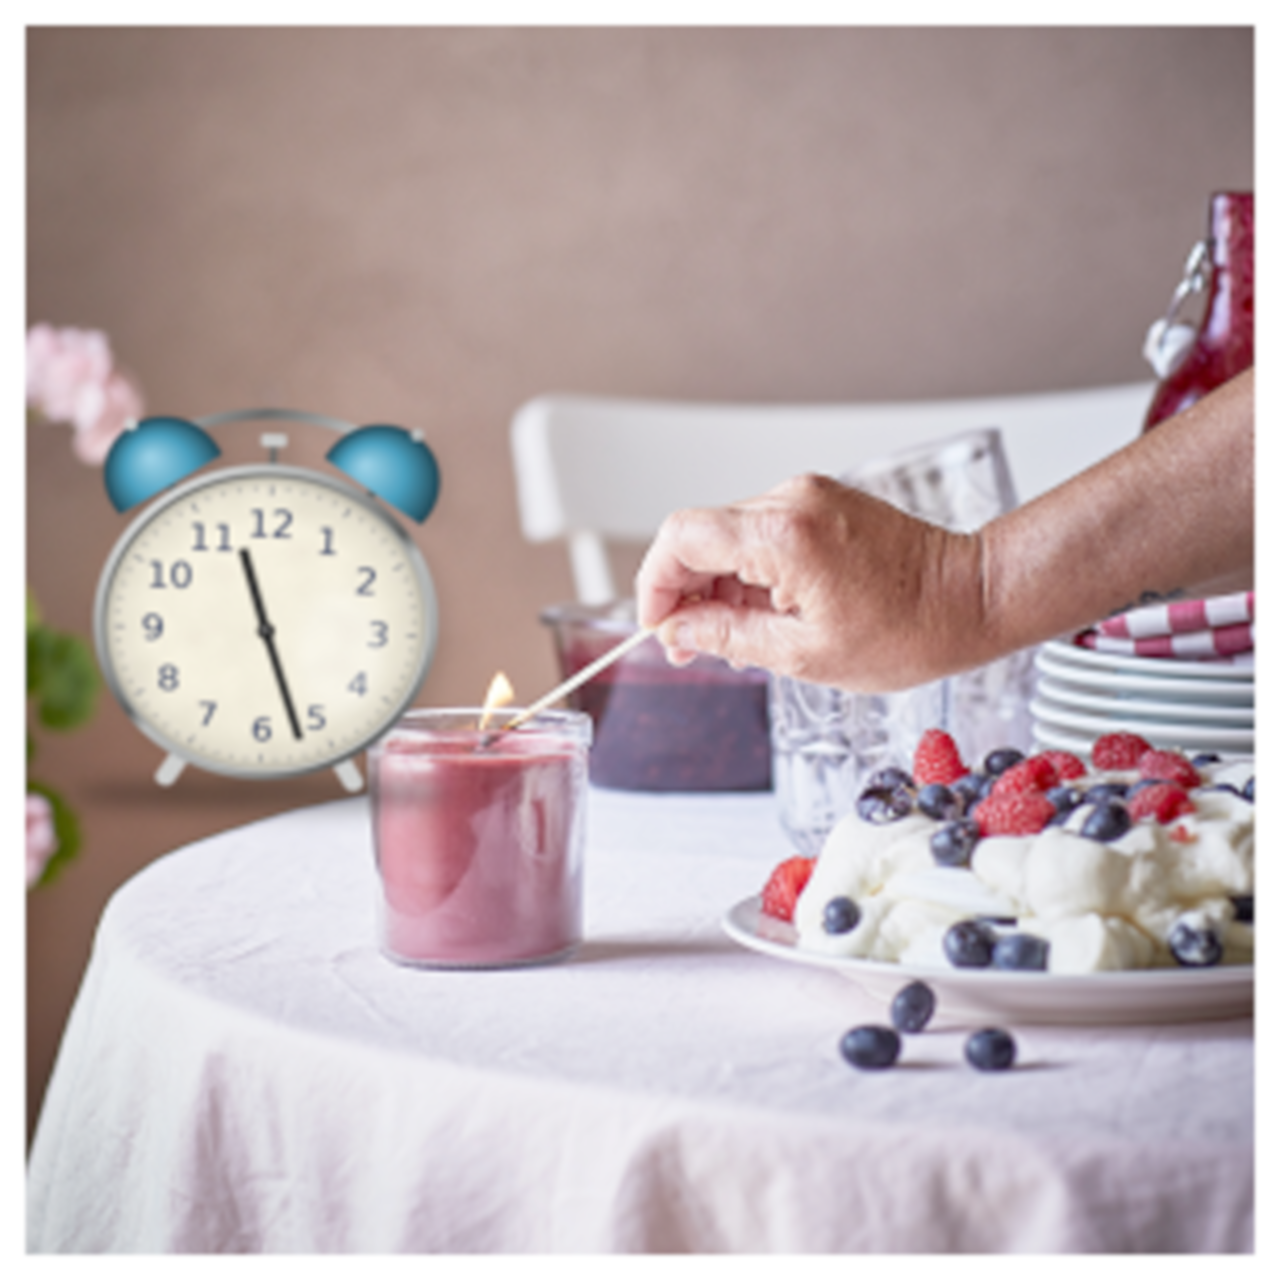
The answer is 11h27
